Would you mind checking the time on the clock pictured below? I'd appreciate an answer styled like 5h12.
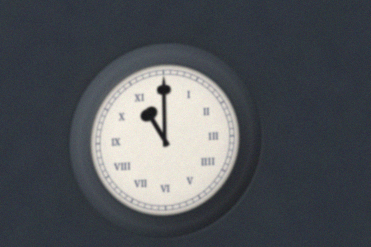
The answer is 11h00
